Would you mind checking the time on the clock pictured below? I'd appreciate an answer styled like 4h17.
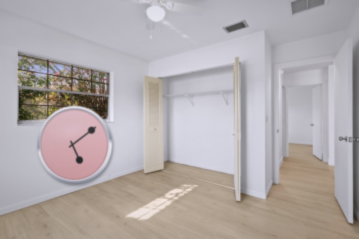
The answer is 5h09
